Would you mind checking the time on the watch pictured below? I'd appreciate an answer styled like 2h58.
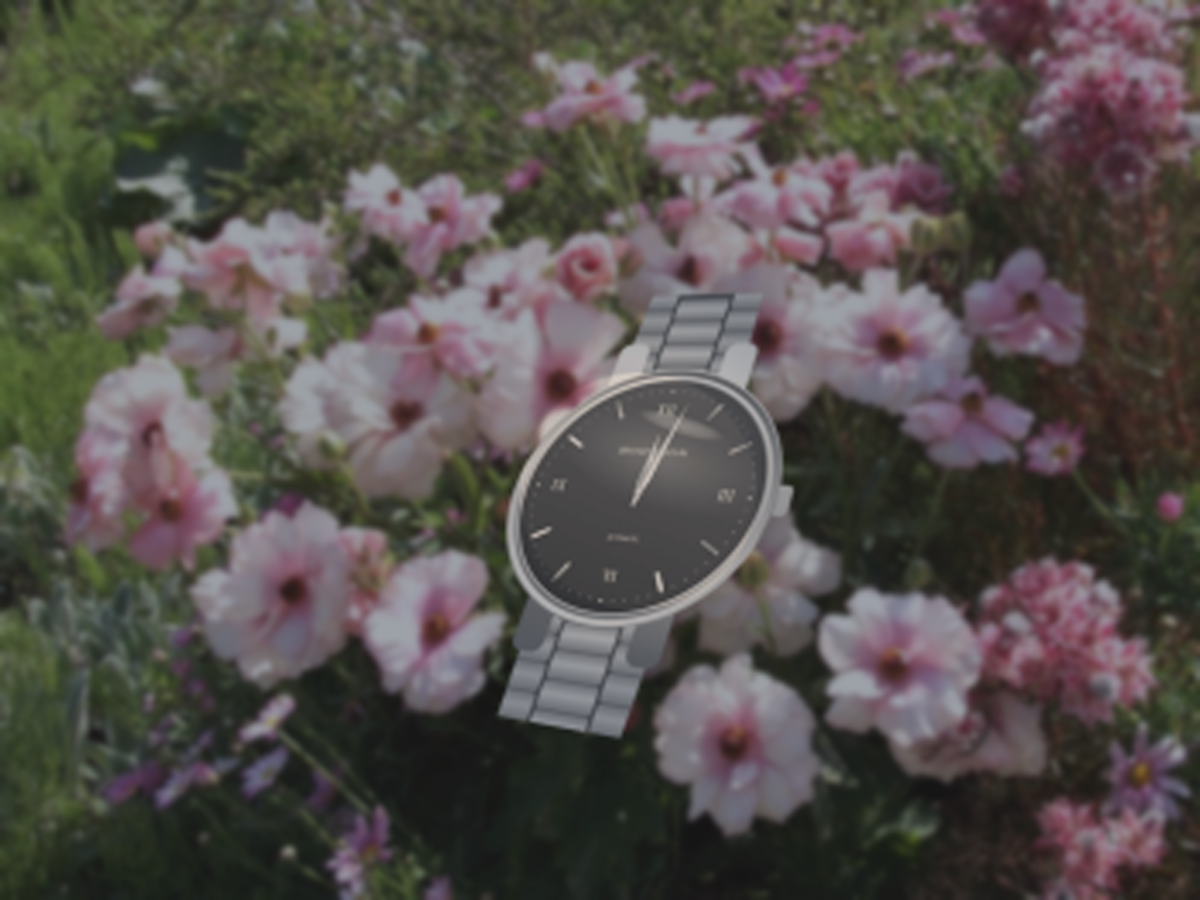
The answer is 12h02
